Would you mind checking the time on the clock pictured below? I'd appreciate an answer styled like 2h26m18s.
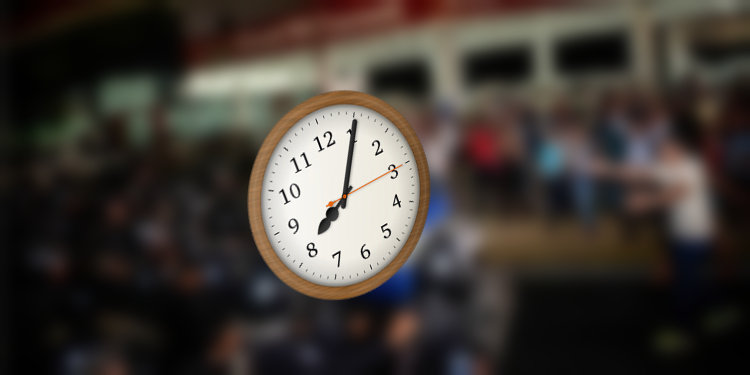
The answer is 8h05m15s
